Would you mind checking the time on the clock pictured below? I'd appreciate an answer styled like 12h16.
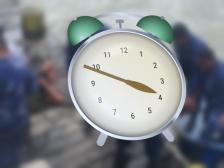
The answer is 3h49
